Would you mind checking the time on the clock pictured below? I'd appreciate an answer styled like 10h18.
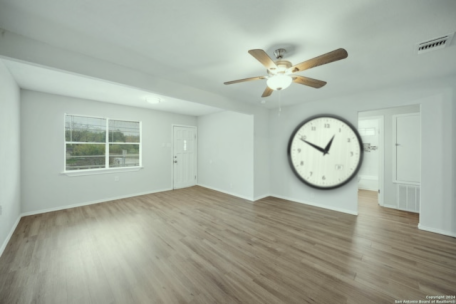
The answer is 12h49
